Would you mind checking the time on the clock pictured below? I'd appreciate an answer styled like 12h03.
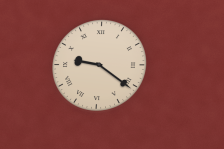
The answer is 9h21
